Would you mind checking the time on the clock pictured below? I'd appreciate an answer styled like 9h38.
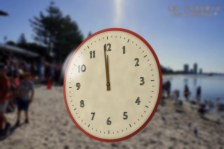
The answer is 11h59
